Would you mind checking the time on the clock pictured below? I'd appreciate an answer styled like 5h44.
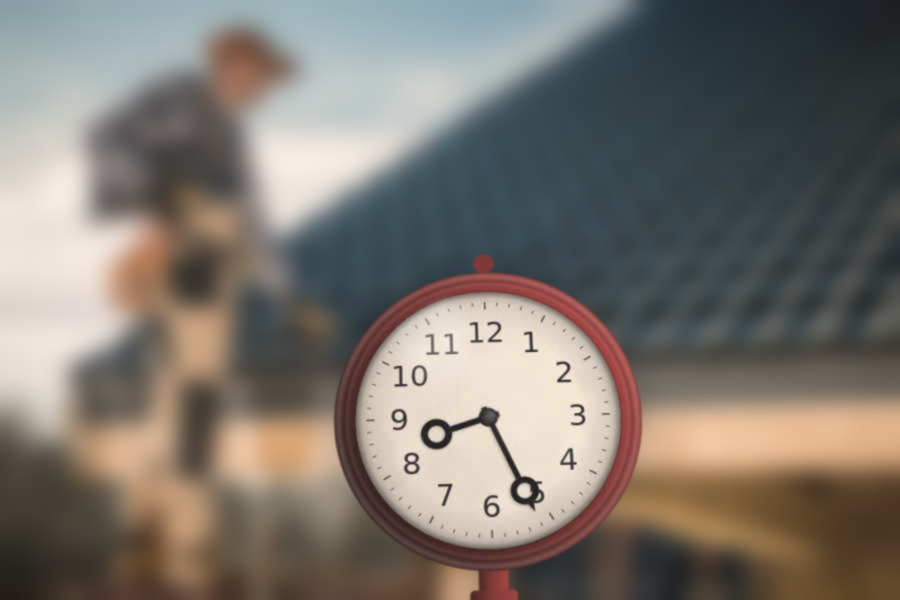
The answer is 8h26
